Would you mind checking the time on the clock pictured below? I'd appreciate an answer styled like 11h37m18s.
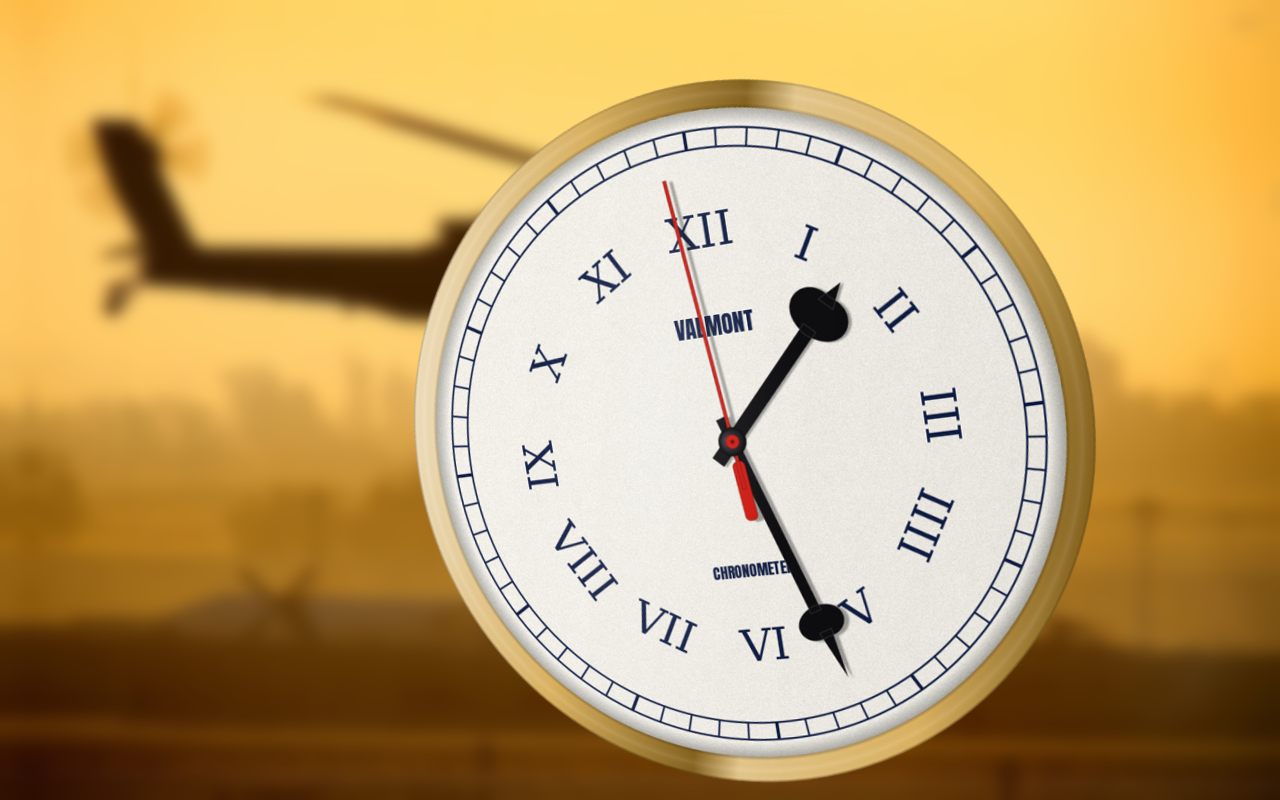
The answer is 1h26m59s
